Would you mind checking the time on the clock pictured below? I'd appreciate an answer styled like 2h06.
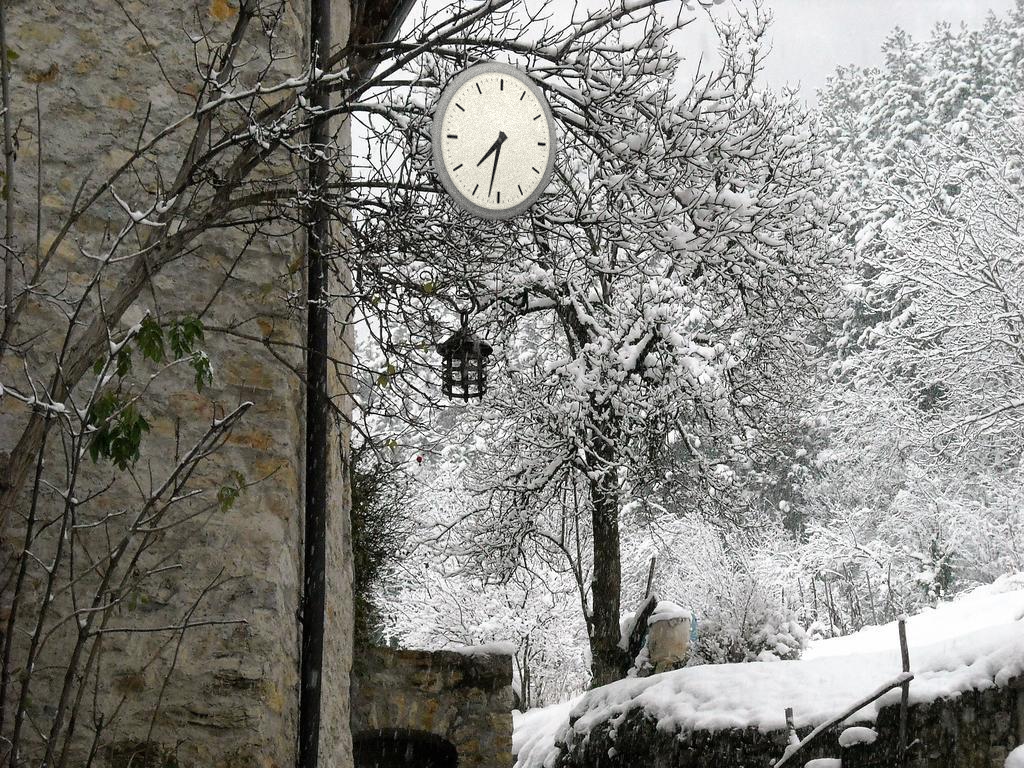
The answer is 7h32
